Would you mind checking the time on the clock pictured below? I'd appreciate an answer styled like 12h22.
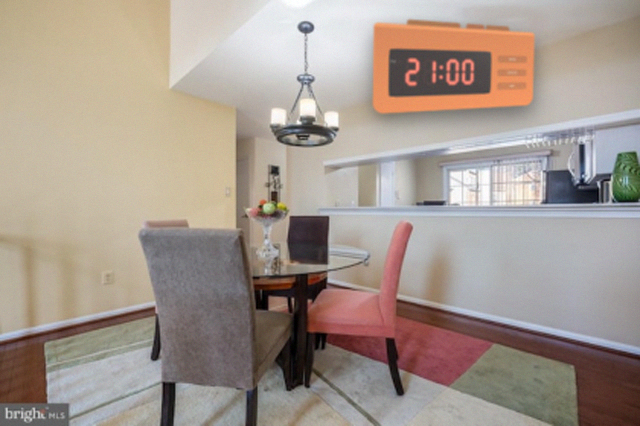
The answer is 21h00
